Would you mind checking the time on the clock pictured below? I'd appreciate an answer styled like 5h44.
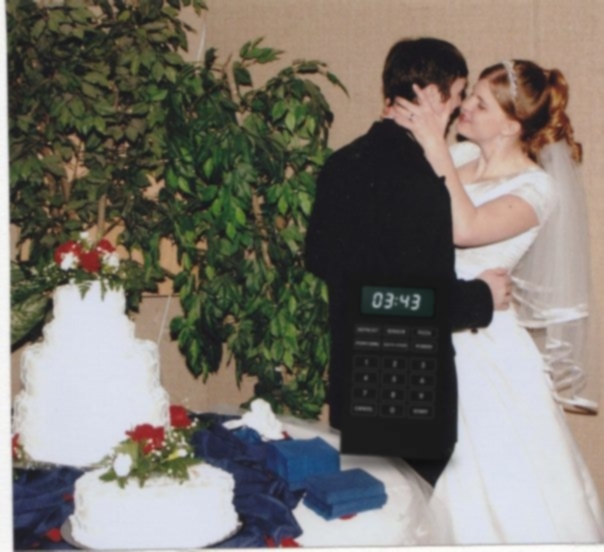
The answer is 3h43
